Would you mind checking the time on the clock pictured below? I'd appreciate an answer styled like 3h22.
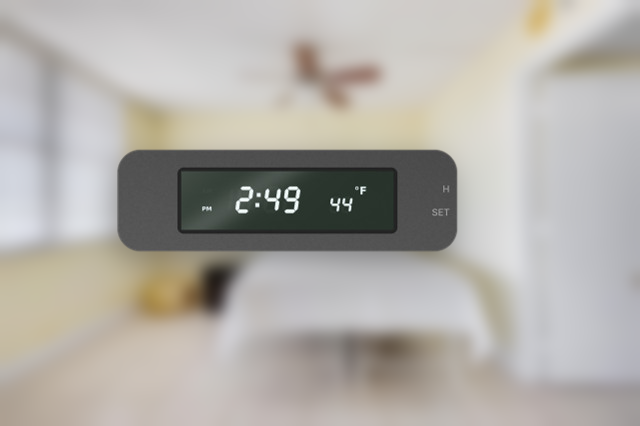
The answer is 2h49
